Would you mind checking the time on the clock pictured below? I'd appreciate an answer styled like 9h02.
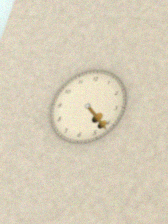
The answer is 4h22
